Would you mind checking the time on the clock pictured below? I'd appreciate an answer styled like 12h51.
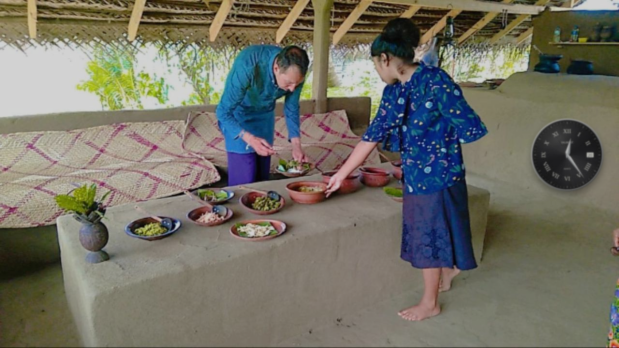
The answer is 12h24
